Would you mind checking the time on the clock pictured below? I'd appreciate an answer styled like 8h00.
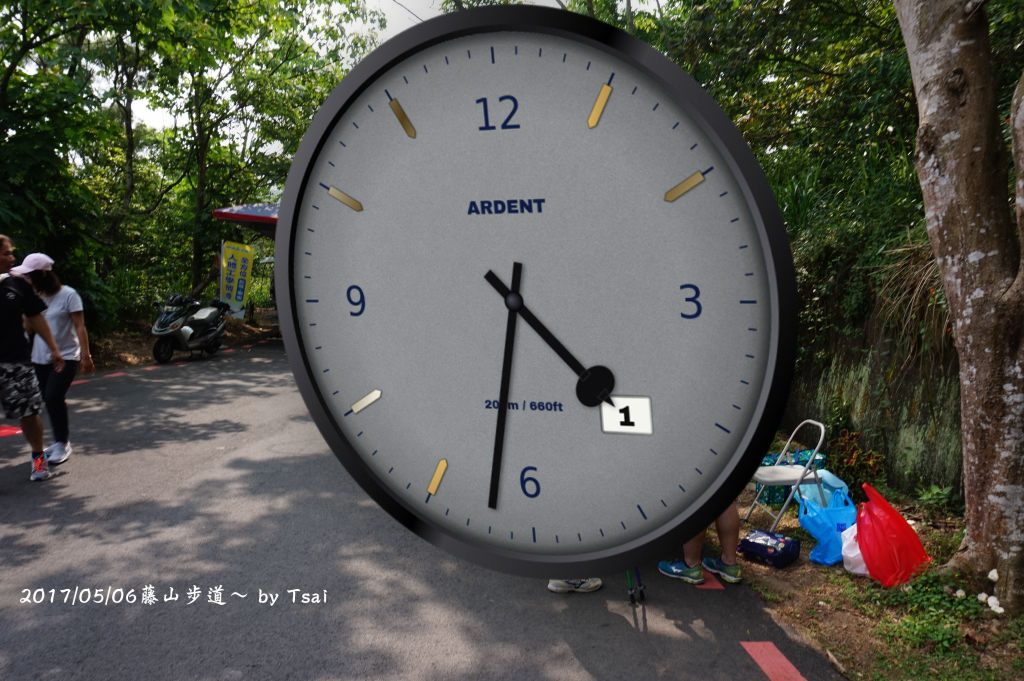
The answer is 4h32
